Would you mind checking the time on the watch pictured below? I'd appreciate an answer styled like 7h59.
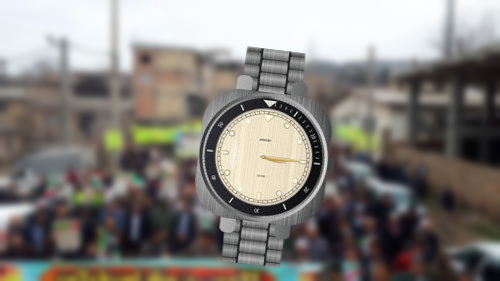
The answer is 3h15
